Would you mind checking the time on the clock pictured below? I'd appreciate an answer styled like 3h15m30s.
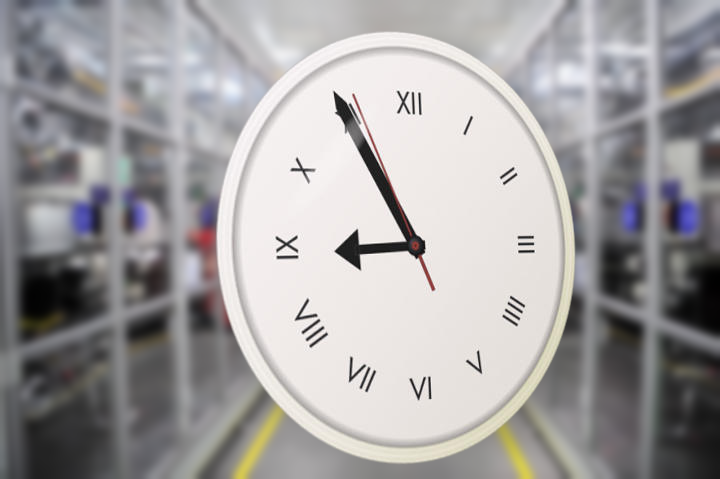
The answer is 8h54m56s
